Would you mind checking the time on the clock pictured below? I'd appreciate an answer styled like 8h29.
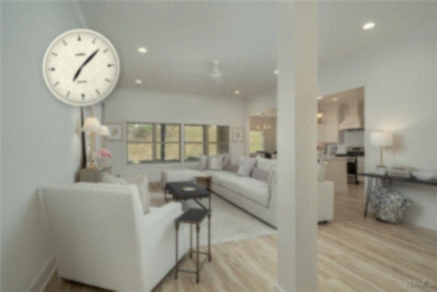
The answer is 7h08
